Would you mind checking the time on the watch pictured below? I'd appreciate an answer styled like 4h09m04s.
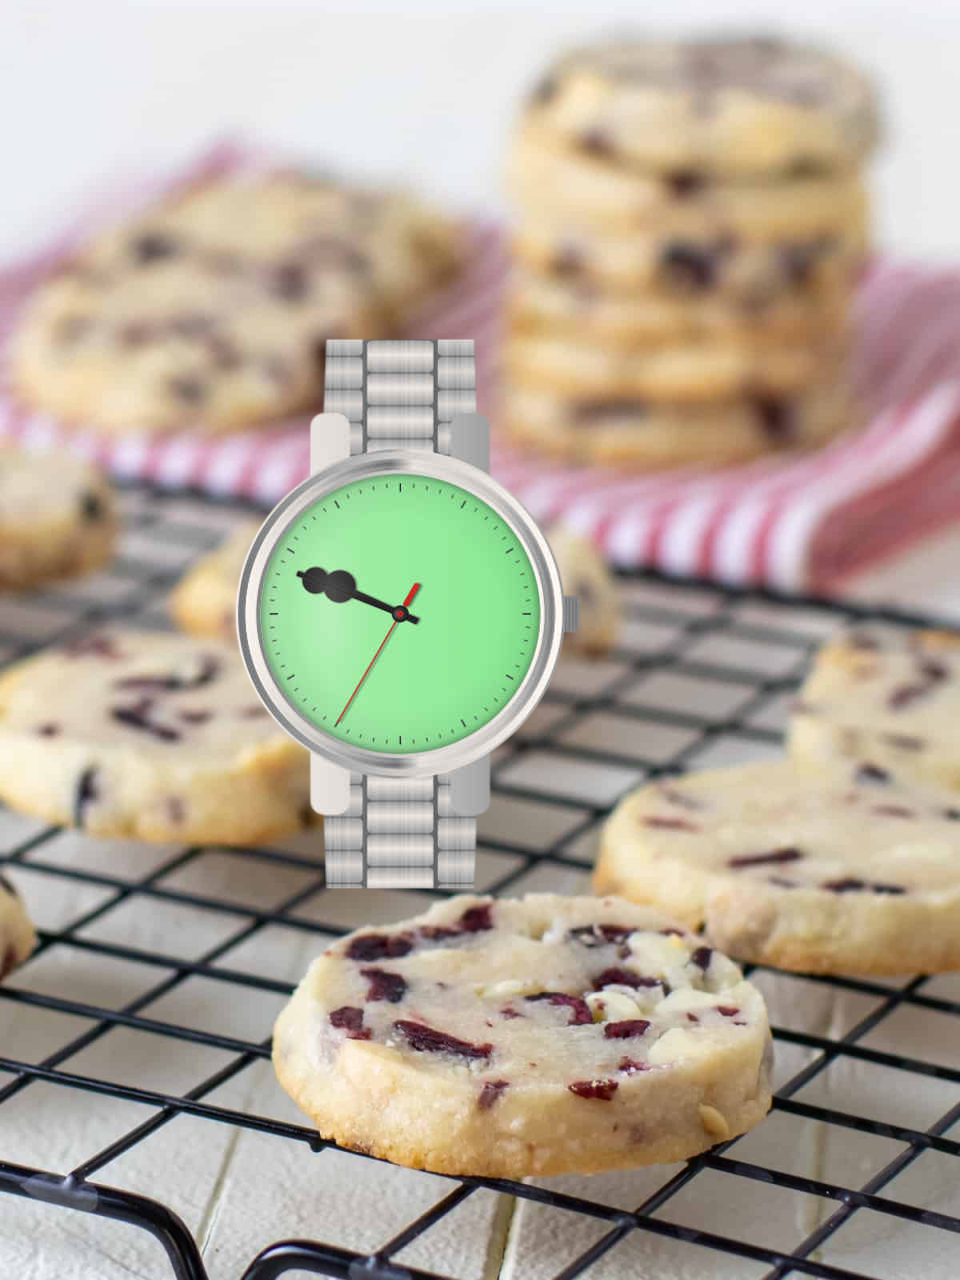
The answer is 9h48m35s
